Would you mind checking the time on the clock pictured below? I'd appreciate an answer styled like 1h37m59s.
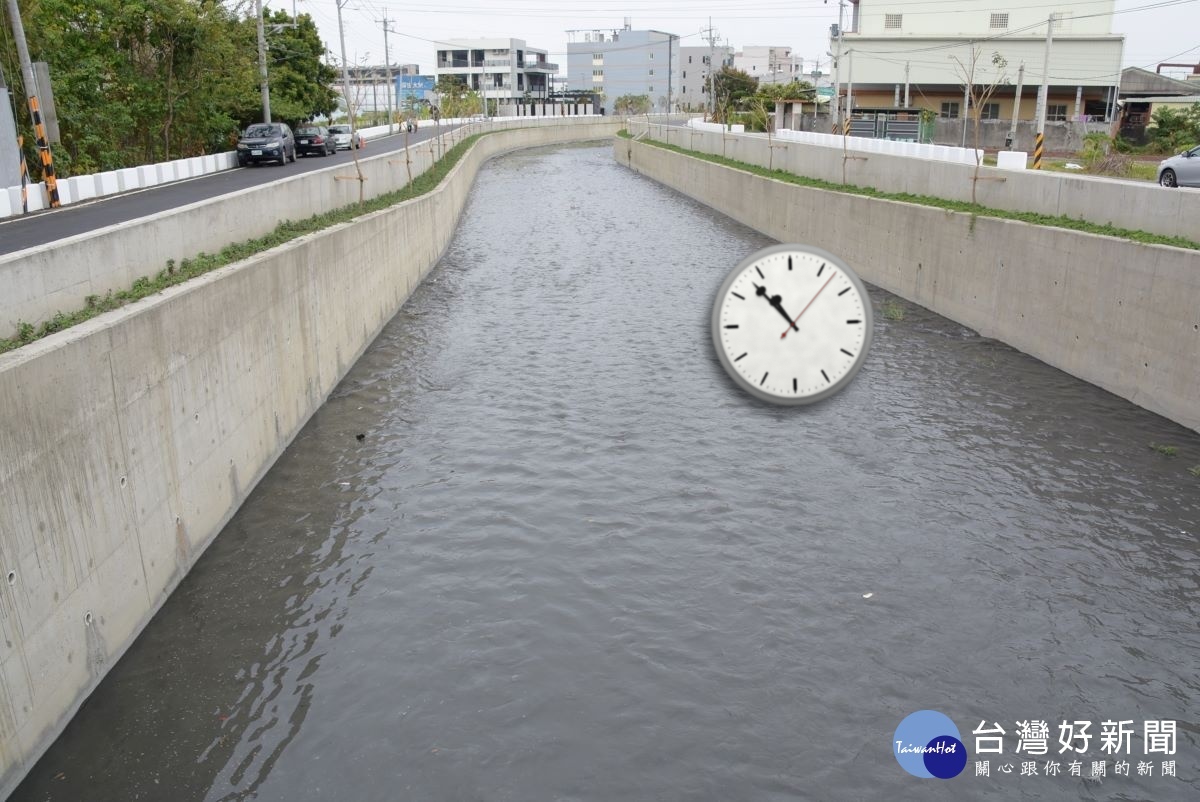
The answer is 10h53m07s
